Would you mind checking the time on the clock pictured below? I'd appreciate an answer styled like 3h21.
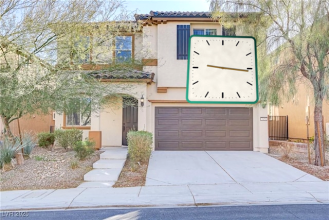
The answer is 9h16
